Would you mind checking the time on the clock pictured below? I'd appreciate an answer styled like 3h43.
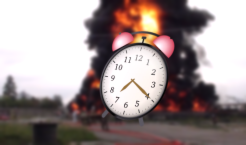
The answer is 7h20
